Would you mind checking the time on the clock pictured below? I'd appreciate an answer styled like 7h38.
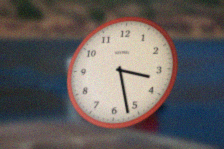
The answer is 3h27
